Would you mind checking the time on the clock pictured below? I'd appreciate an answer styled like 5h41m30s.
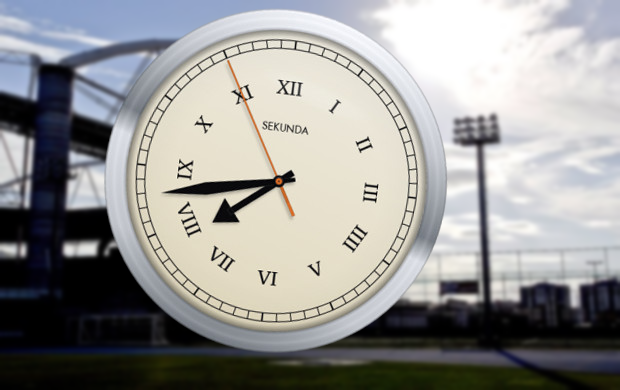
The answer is 7h42m55s
